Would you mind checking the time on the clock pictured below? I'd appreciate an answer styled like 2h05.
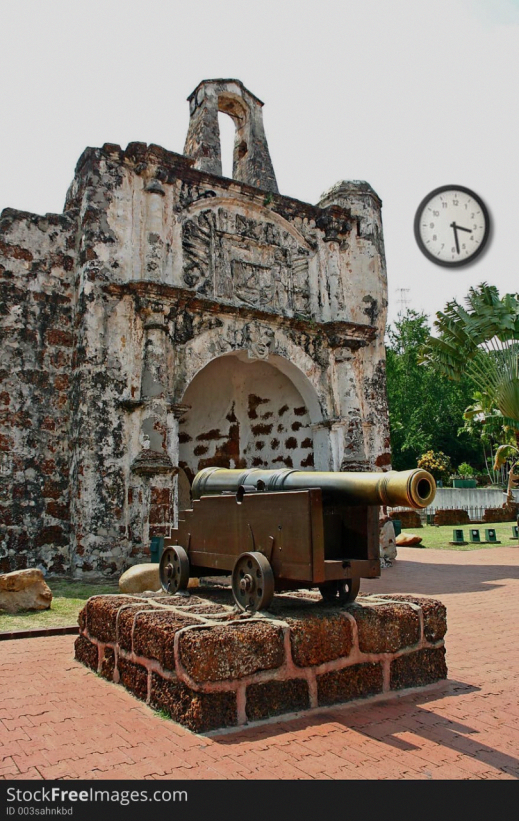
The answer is 3h28
